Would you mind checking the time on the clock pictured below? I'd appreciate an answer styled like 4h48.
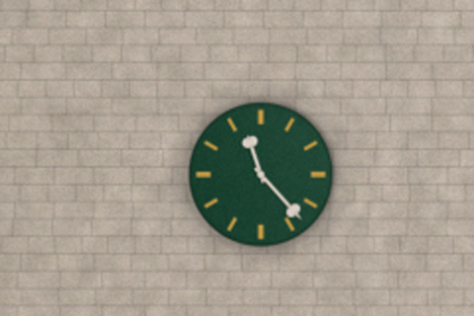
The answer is 11h23
